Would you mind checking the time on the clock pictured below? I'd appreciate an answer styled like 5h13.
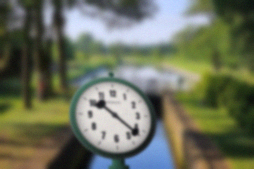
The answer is 10h22
